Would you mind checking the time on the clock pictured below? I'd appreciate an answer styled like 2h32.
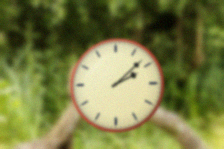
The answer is 2h08
